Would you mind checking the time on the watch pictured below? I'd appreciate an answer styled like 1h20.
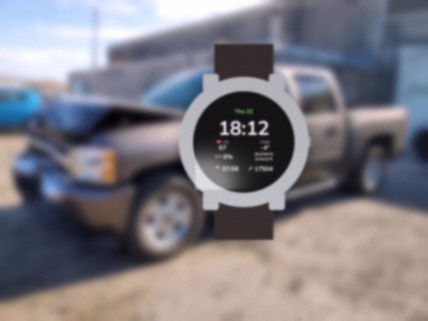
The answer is 18h12
